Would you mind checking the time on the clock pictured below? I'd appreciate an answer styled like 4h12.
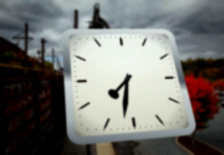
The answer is 7h32
